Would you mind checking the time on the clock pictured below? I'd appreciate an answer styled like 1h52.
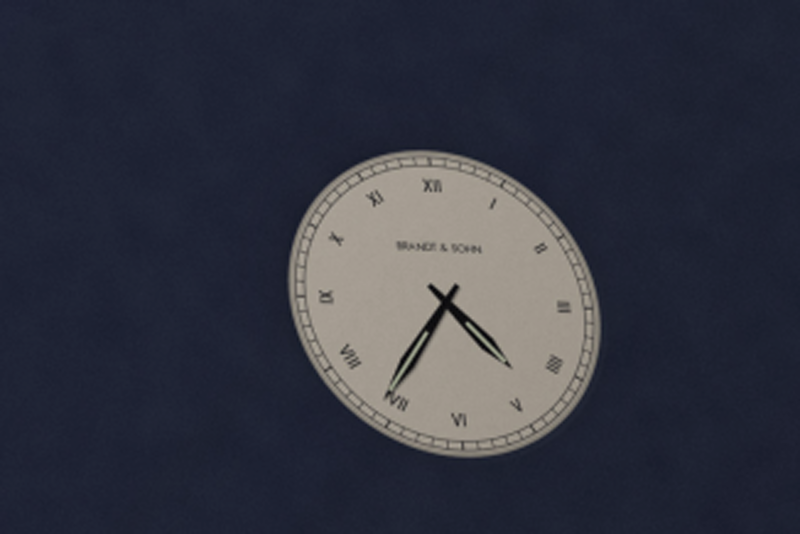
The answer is 4h36
